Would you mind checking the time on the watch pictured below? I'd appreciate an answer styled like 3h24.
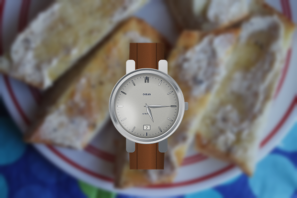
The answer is 5h15
